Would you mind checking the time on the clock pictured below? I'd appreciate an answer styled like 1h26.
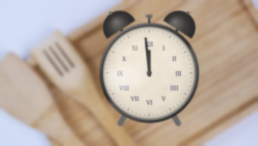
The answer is 11h59
